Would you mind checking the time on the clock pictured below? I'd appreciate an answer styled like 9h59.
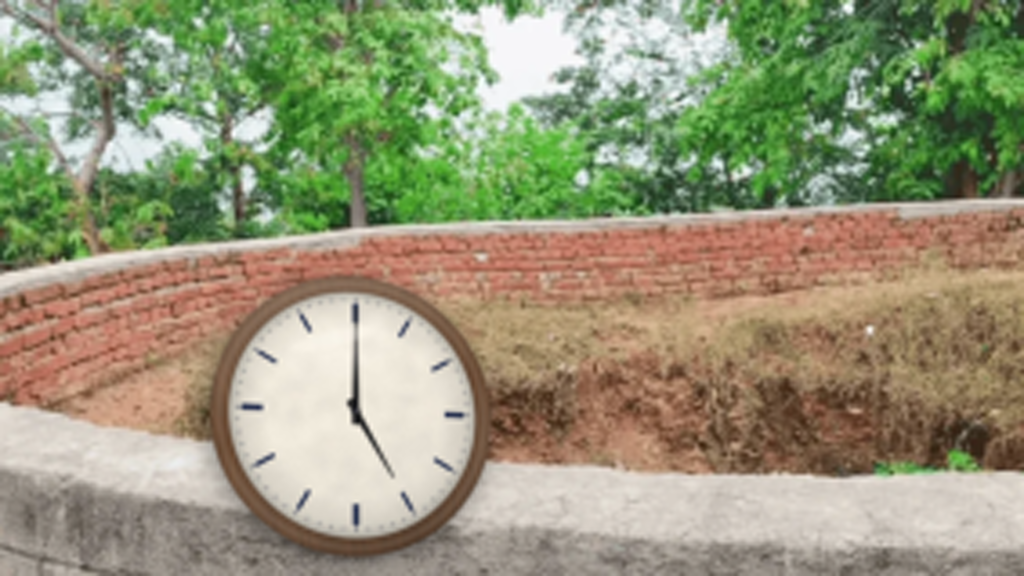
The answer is 5h00
